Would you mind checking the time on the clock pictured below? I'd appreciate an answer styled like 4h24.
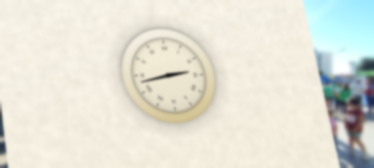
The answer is 2h43
